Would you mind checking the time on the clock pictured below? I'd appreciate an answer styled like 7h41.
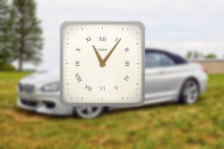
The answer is 11h06
